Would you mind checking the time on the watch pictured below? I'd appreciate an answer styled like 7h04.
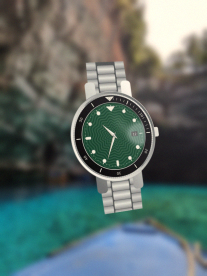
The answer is 10h34
